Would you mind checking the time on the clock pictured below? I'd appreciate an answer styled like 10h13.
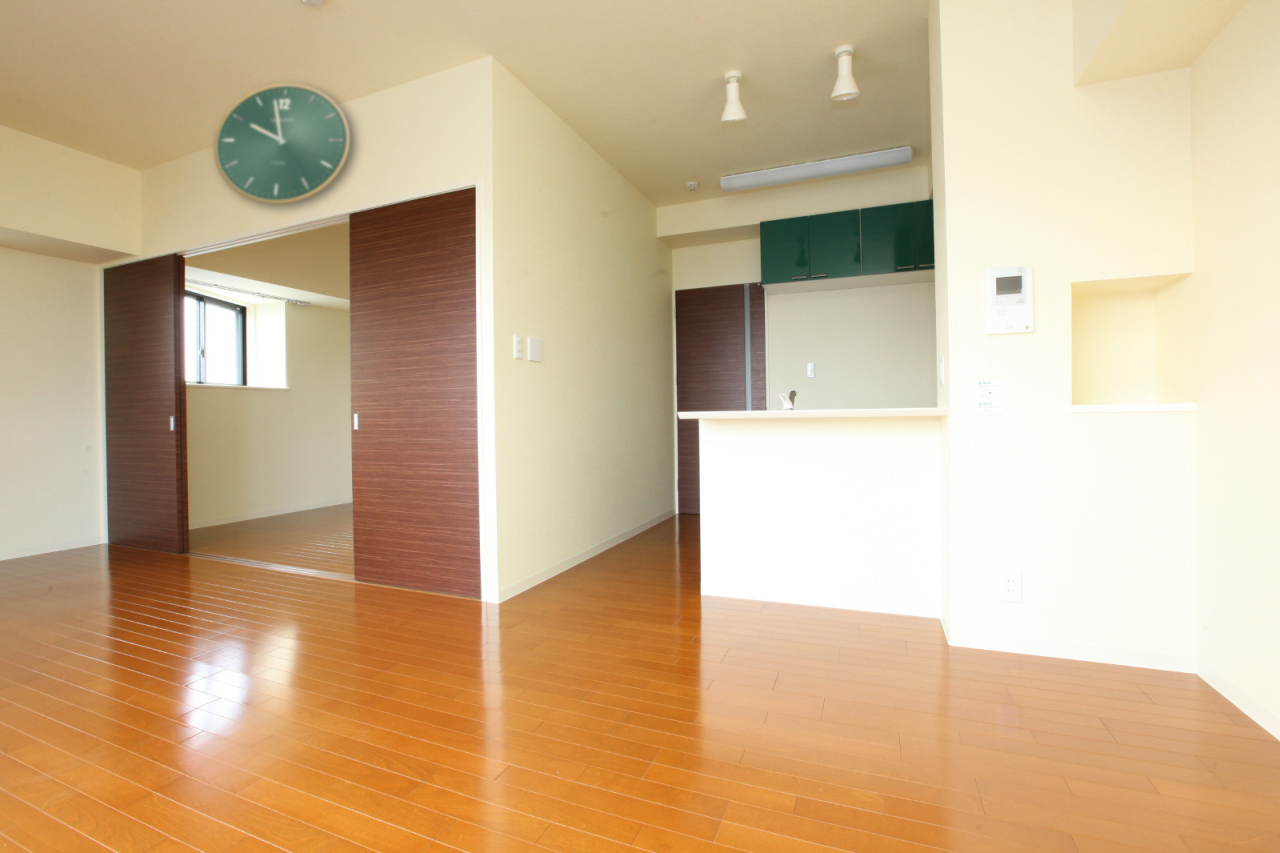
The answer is 9h58
